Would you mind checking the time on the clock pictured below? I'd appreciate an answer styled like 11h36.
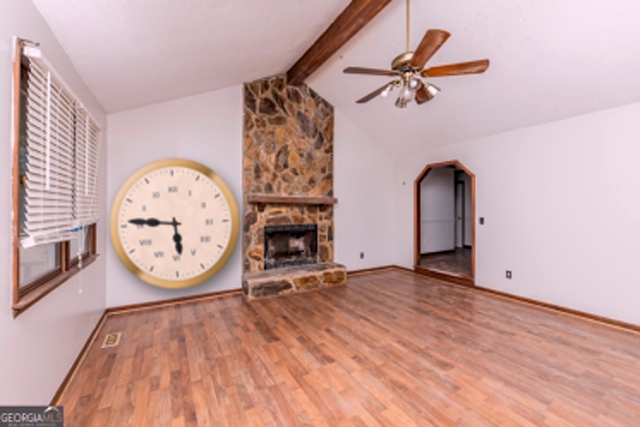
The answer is 5h46
